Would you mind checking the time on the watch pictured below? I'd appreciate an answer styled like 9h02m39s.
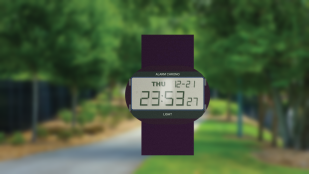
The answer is 23h53m27s
